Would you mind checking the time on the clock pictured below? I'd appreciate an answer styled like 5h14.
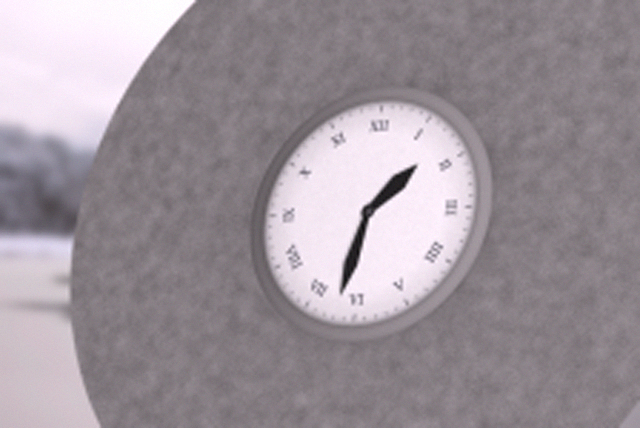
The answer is 1h32
